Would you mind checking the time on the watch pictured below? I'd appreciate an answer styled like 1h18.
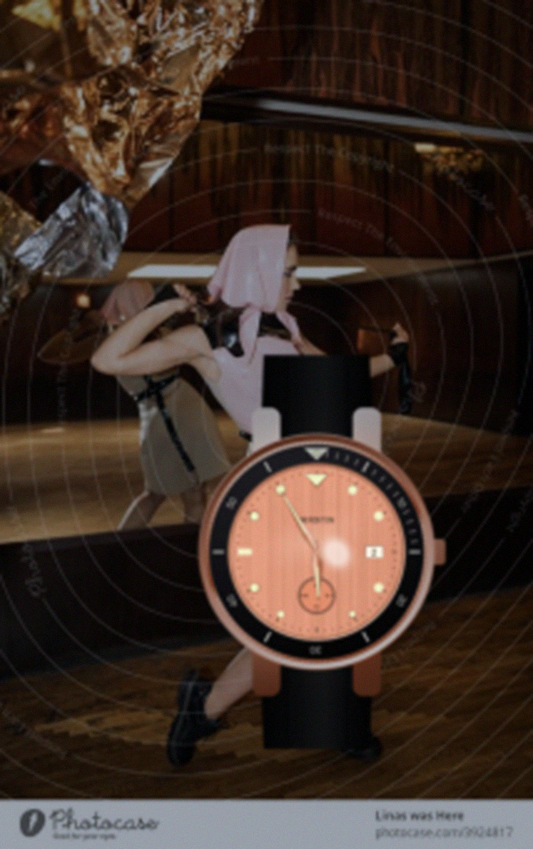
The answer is 5h55
